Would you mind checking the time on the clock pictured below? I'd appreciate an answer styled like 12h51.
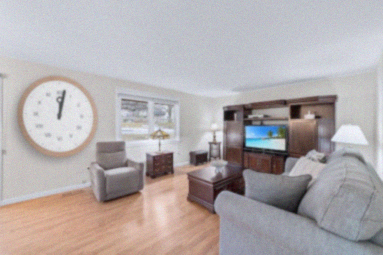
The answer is 12h02
